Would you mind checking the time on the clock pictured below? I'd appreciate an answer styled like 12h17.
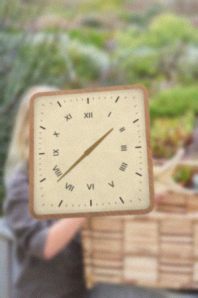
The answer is 1h38
